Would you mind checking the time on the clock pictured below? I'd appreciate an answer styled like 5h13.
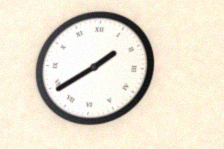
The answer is 1h39
